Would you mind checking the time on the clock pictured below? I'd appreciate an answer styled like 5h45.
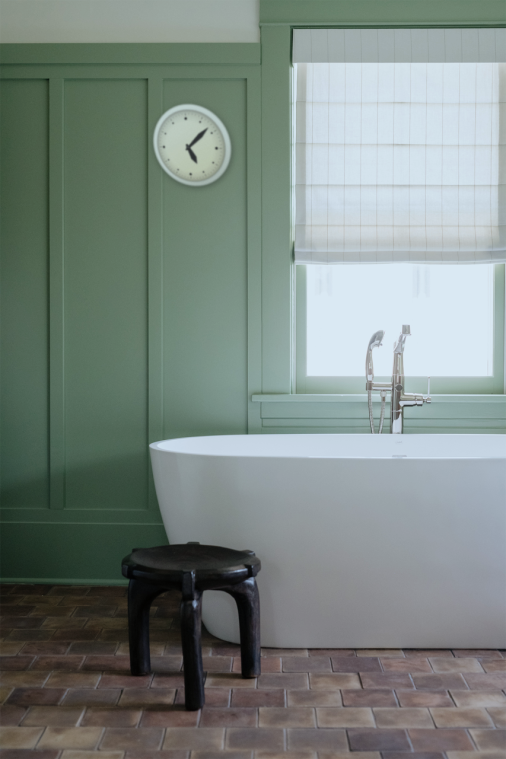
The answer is 5h08
